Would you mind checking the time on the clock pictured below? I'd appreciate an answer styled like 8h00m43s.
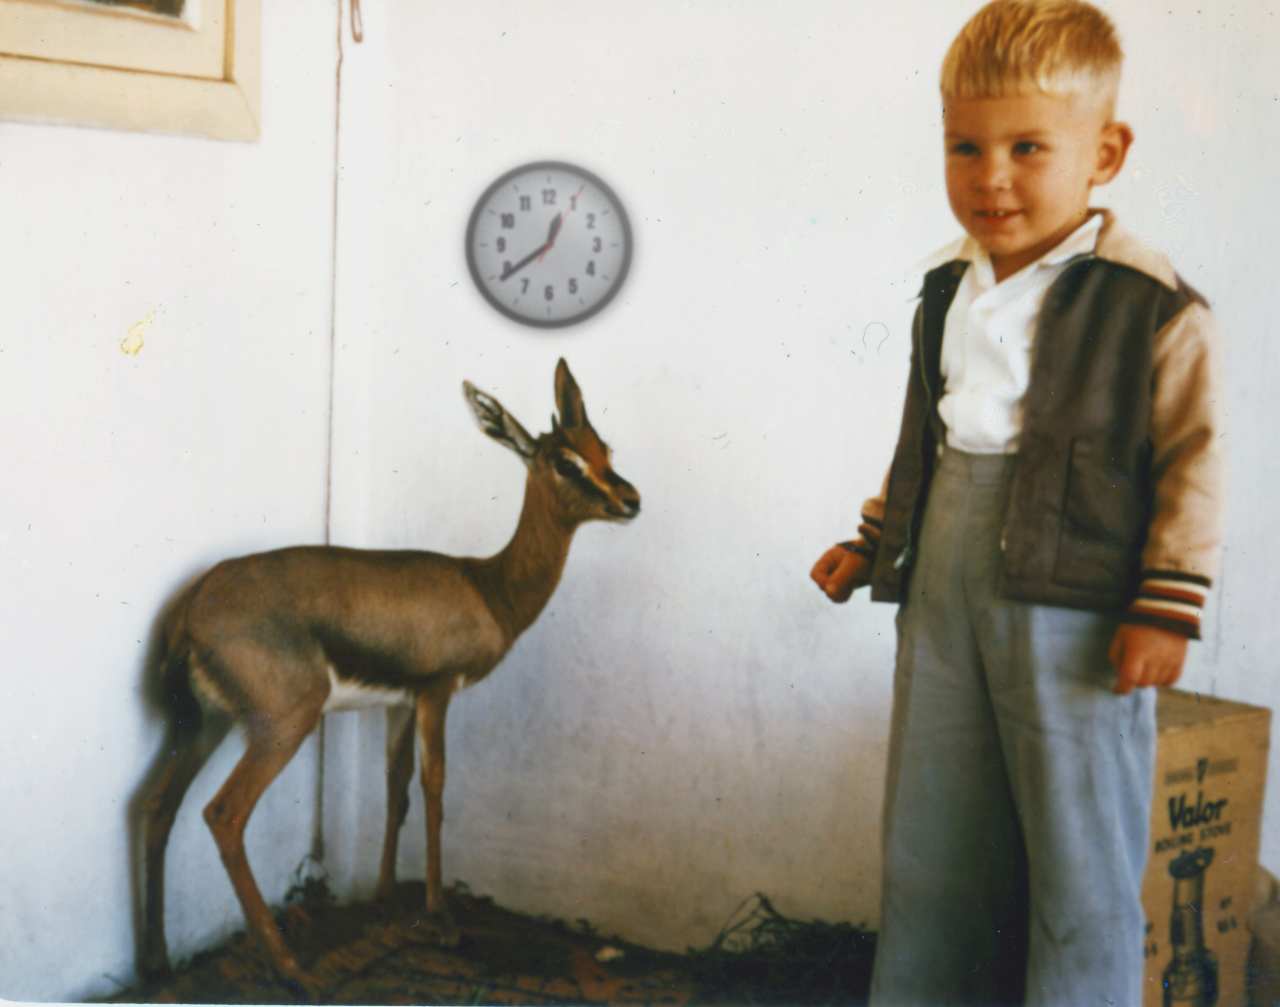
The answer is 12h39m05s
